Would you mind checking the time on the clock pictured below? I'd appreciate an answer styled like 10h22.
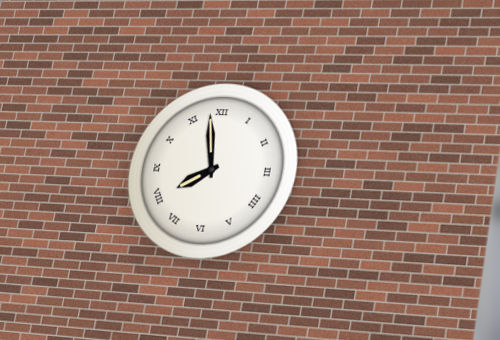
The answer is 7h58
